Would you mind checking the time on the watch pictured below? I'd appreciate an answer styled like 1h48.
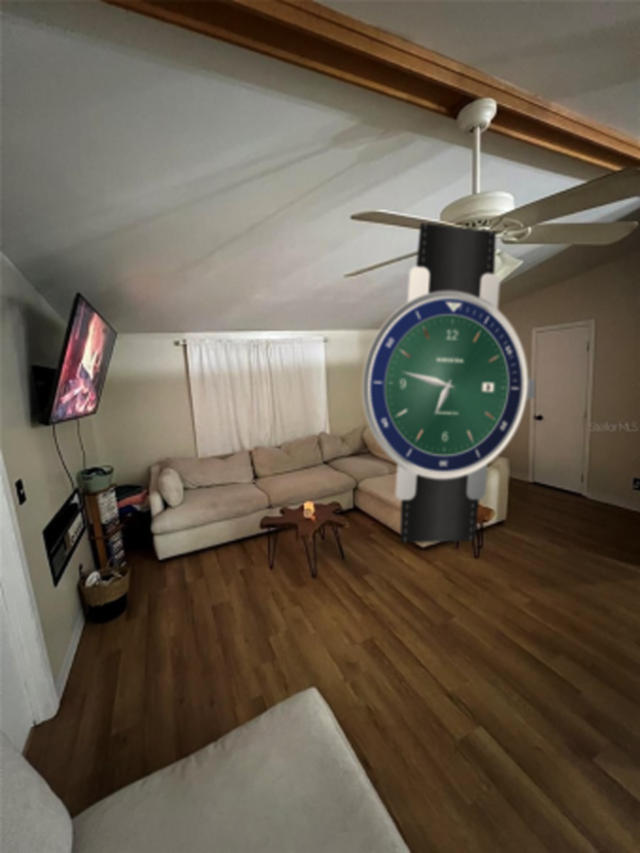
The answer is 6h47
